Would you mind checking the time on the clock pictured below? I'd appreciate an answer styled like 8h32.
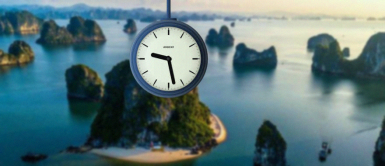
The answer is 9h28
